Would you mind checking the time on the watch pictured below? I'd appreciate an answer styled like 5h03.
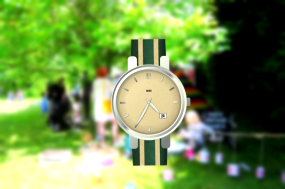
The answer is 4h35
